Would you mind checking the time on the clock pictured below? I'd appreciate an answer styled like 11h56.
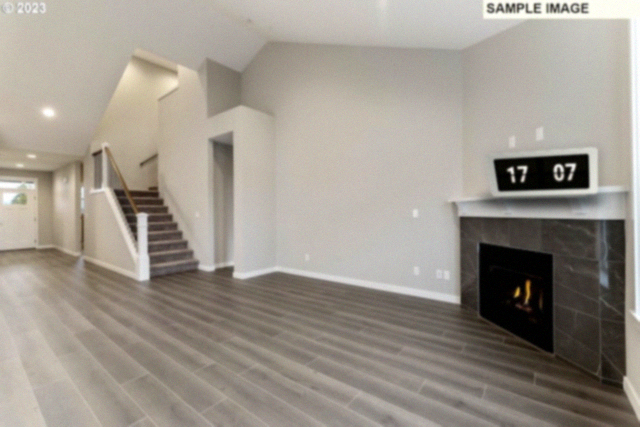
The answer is 17h07
